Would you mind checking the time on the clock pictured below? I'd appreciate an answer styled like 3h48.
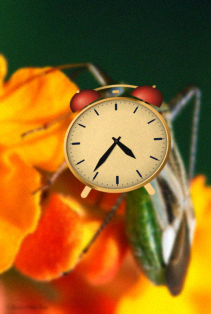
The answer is 4h36
